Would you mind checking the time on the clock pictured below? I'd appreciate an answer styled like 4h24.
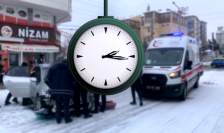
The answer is 2h16
